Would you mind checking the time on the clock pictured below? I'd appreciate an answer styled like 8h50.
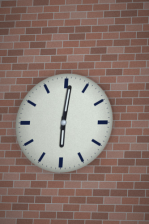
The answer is 6h01
